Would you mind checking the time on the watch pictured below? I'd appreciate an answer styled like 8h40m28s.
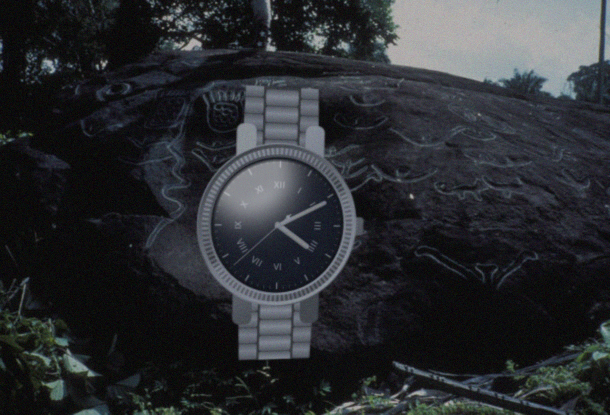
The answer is 4h10m38s
